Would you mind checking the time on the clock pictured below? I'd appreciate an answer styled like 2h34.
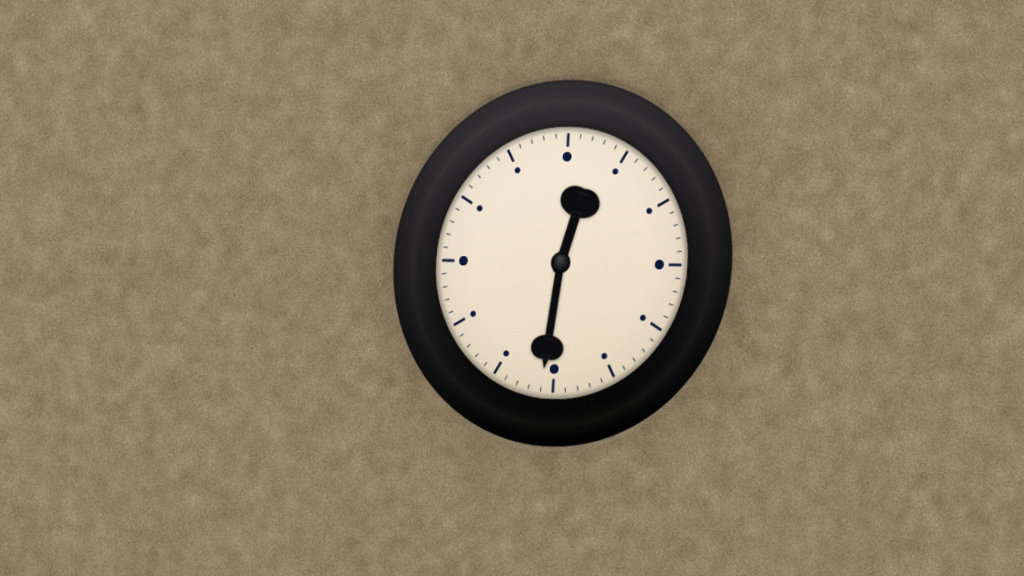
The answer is 12h31
